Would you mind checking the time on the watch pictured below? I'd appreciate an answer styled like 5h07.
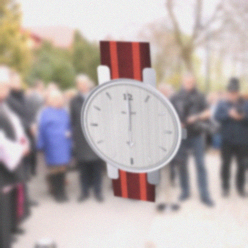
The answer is 6h00
